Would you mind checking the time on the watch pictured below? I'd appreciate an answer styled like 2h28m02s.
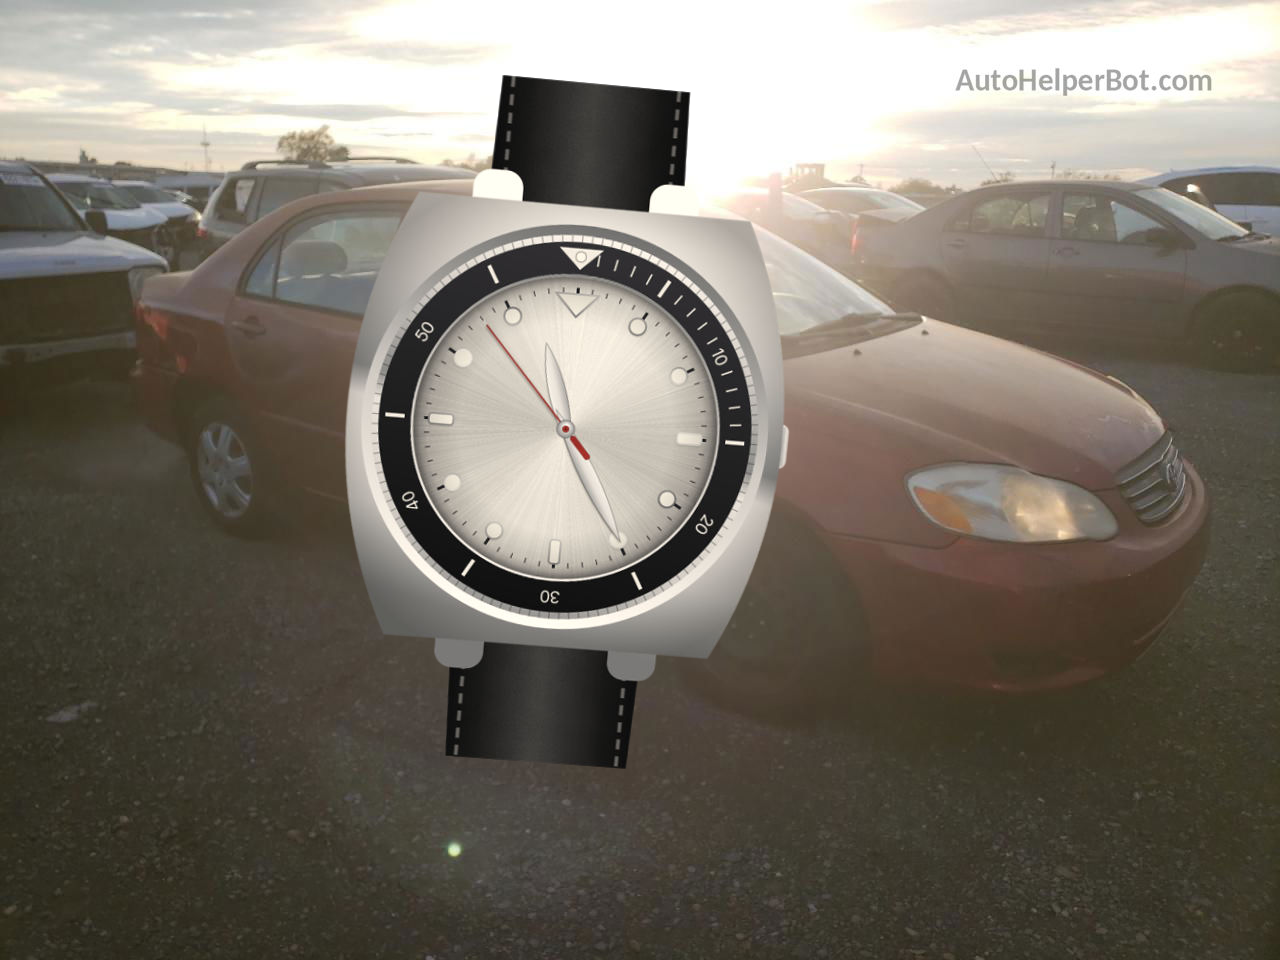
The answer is 11h24m53s
